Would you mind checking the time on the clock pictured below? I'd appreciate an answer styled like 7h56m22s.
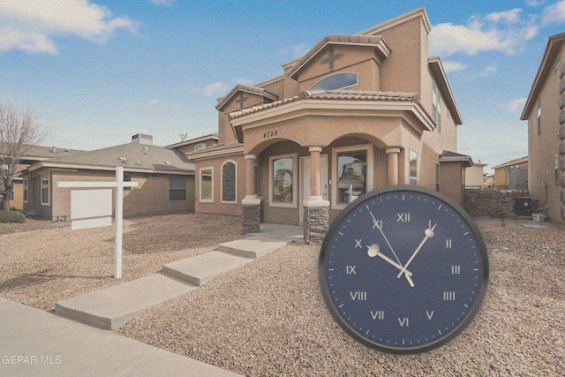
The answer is 10h05m55s
